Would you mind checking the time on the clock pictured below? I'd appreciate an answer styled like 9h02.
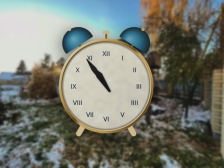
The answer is 10h54
